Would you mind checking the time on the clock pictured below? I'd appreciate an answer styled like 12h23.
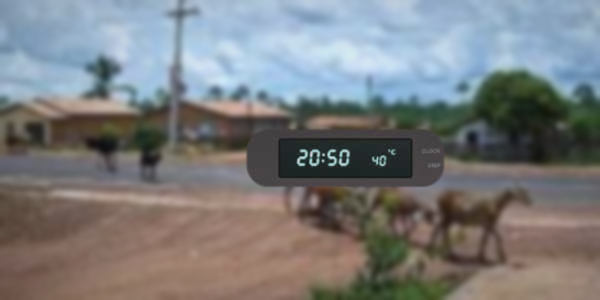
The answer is 20h50
